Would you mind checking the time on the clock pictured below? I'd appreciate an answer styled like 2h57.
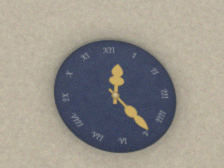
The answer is 12h24
